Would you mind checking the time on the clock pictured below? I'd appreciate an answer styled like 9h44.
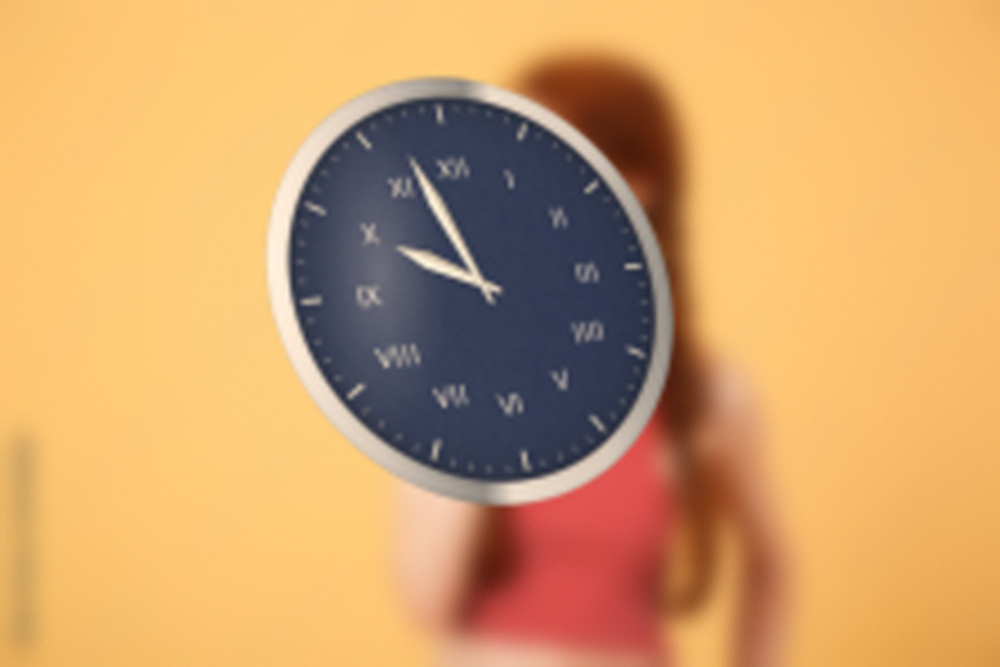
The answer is 9h57
